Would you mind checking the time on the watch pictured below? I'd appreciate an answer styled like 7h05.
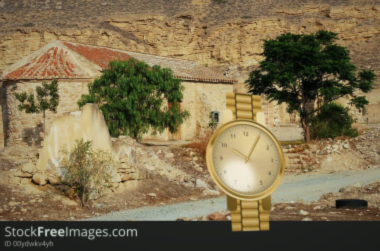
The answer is 10h05
